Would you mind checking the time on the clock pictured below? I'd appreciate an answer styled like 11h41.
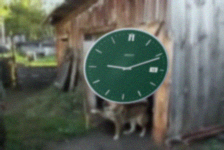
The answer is 9h11
